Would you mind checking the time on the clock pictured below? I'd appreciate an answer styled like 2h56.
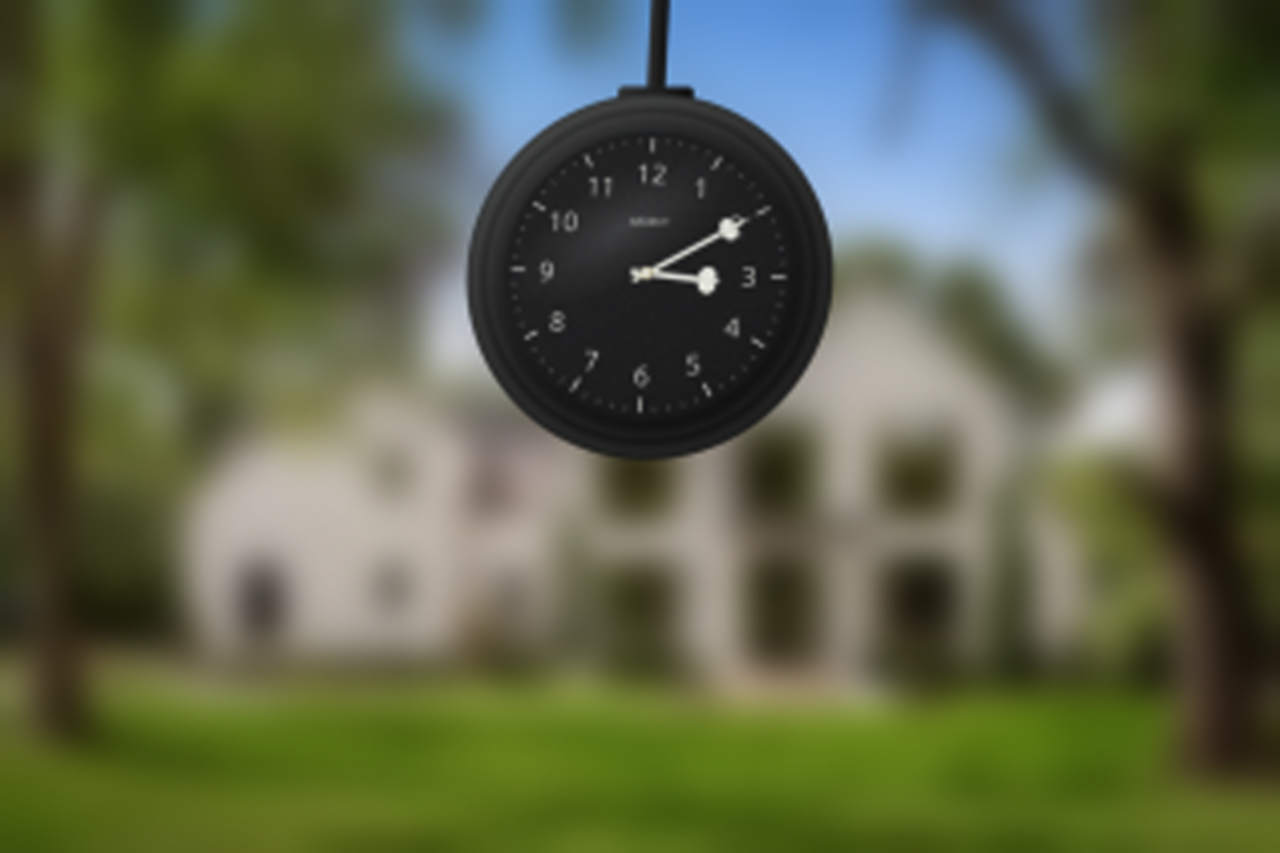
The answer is 3h10
